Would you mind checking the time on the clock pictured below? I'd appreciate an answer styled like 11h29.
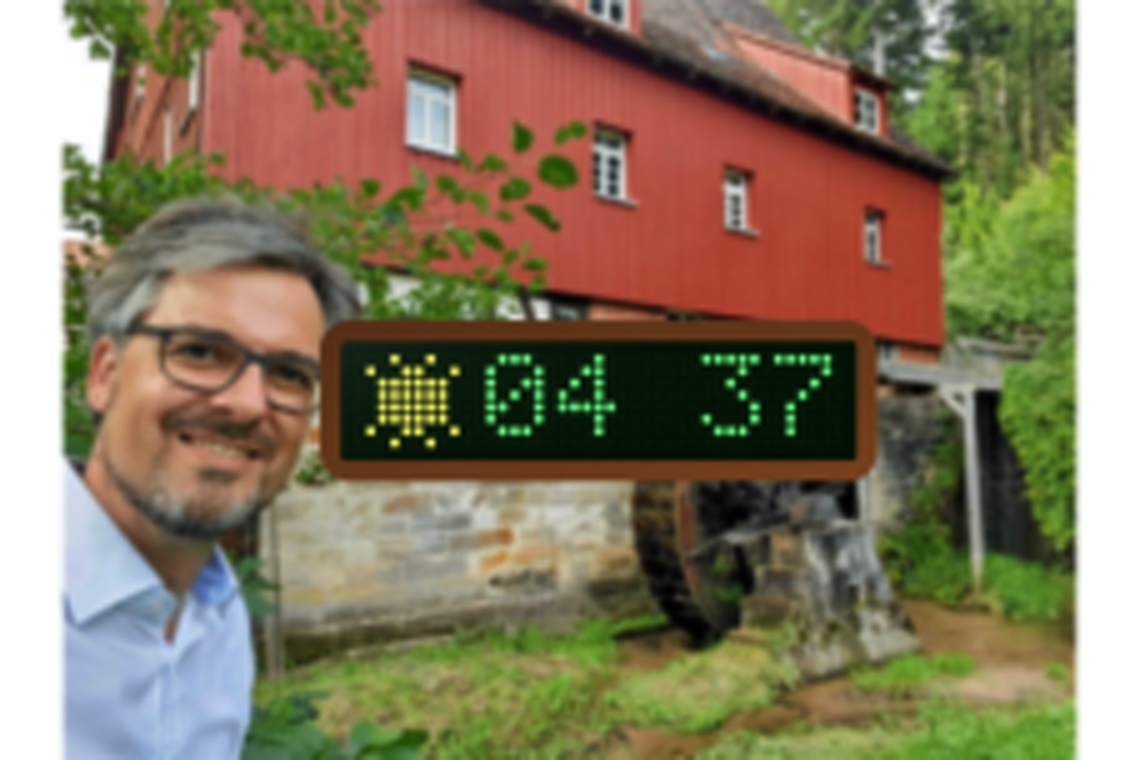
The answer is 4h37
